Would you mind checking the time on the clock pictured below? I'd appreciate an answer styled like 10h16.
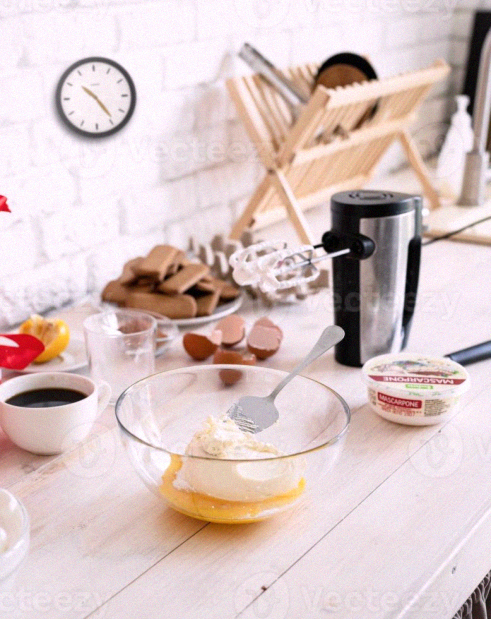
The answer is 10h24
